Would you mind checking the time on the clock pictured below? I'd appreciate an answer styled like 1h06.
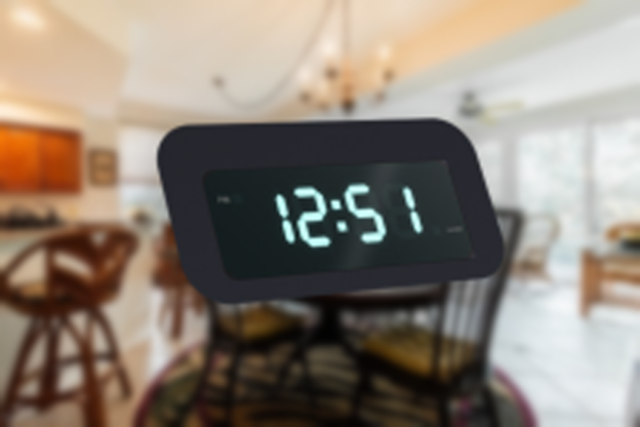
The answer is 12h51
